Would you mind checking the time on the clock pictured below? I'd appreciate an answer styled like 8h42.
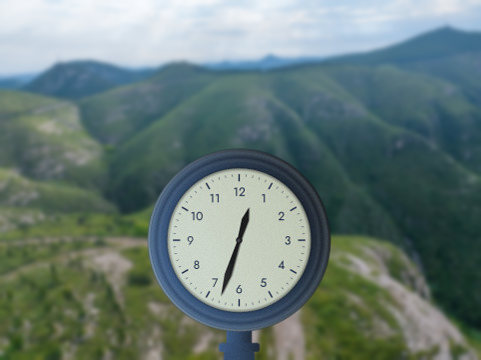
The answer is 12h33
